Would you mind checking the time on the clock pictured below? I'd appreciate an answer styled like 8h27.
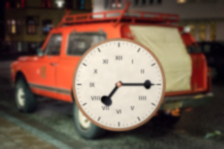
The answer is 7h15
